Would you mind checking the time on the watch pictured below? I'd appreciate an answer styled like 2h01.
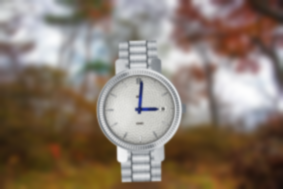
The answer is 3h01
